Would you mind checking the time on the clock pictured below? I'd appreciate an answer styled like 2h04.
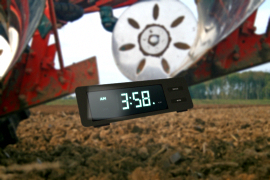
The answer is 3h58
